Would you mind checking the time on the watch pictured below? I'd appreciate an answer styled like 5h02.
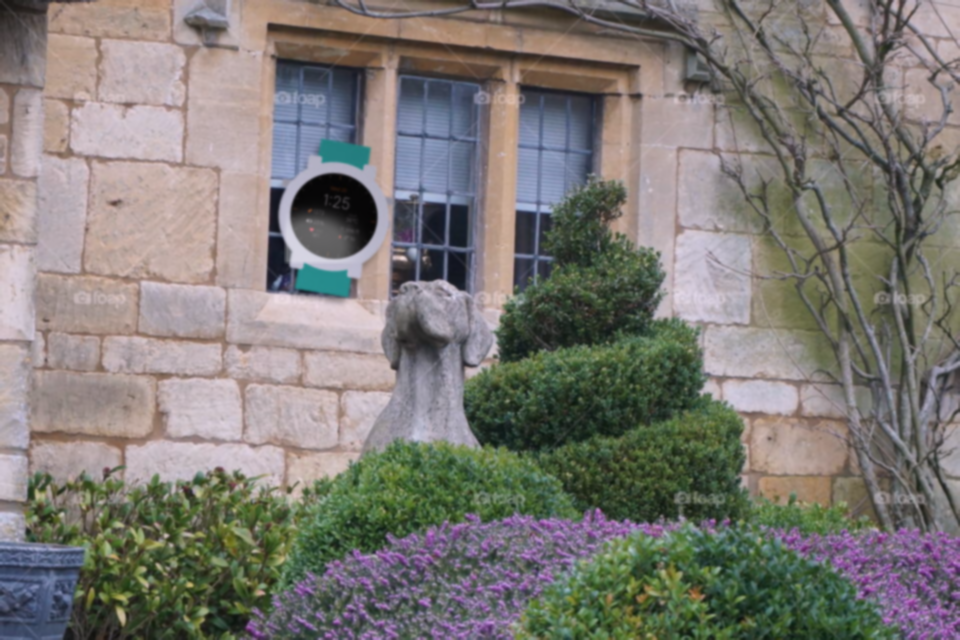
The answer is 1h25
